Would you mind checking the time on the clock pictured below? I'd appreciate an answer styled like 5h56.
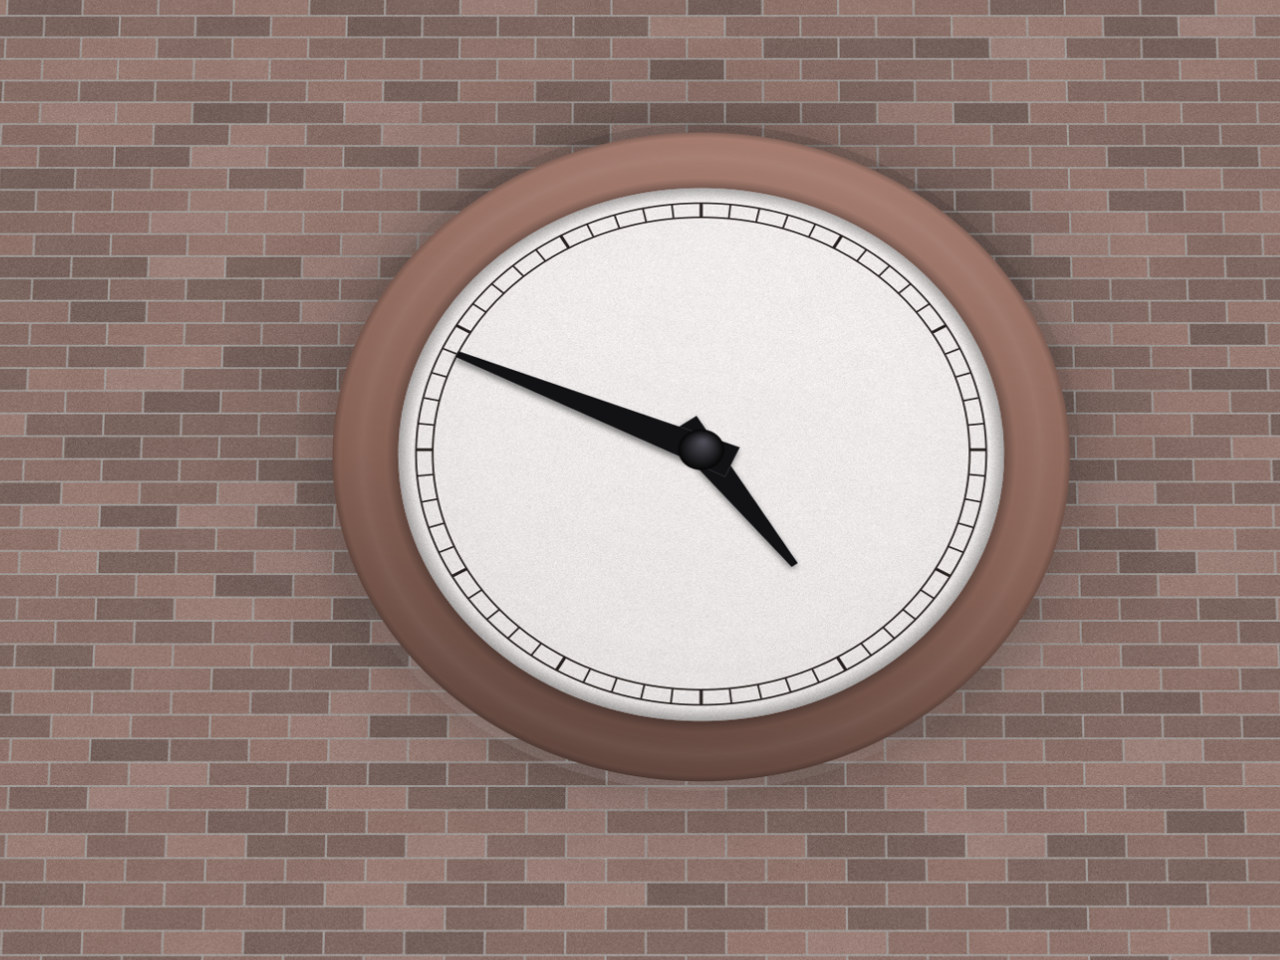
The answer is 4h49
